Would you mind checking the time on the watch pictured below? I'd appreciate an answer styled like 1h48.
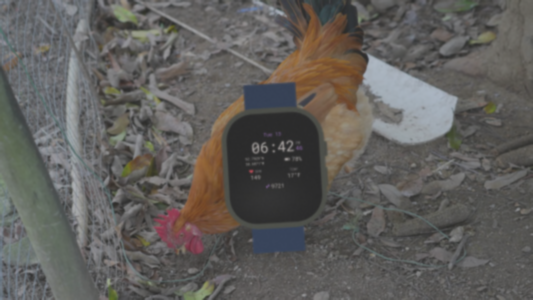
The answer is 6h42
